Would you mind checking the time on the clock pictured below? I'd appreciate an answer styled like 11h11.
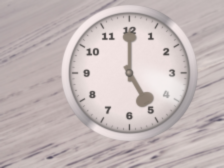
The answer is 5h00
